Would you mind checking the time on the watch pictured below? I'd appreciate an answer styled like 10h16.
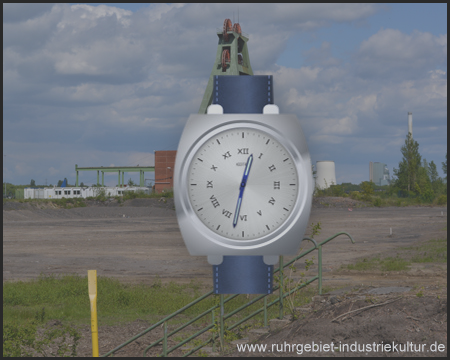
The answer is 12h32
